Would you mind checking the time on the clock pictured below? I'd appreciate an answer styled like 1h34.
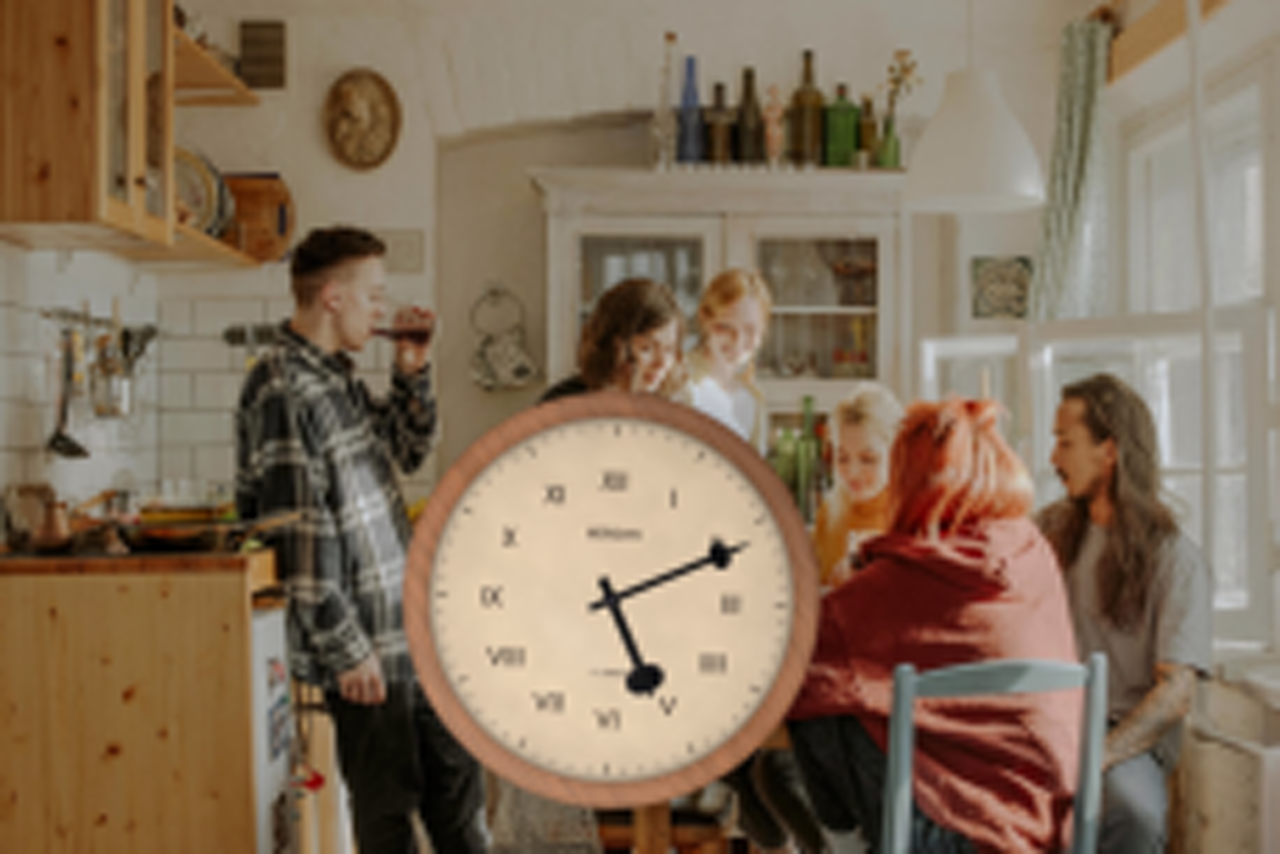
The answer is 5h11
